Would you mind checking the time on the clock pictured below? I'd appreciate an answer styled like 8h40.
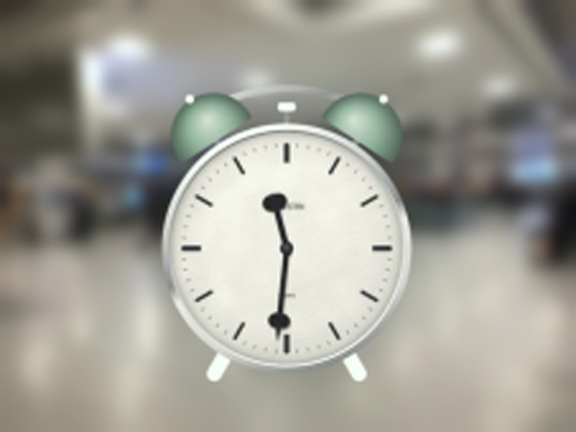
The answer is 11h31
